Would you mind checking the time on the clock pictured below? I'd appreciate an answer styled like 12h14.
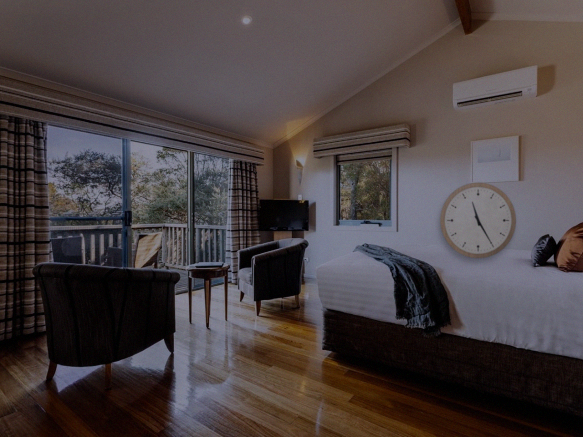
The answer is 11h25
